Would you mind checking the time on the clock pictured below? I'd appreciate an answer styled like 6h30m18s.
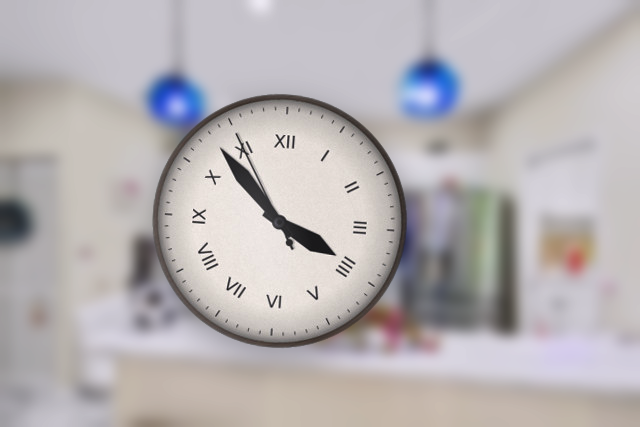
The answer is 3h52m55s
